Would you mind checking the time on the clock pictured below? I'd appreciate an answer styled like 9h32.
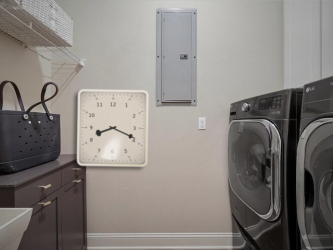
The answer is 8h19
